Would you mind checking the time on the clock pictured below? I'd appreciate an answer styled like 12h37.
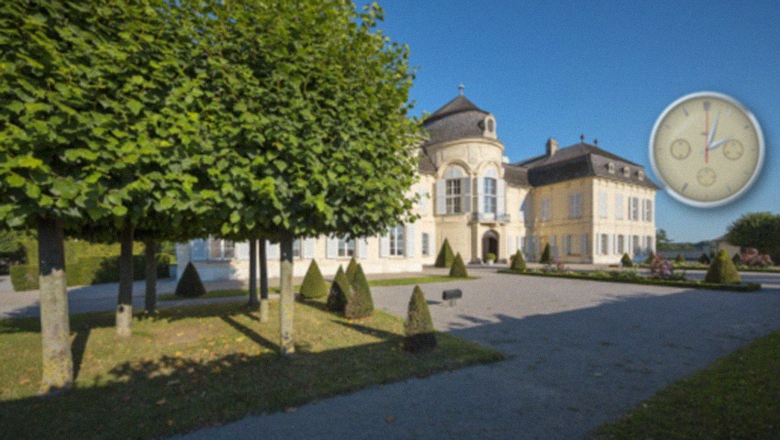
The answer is 2h03
